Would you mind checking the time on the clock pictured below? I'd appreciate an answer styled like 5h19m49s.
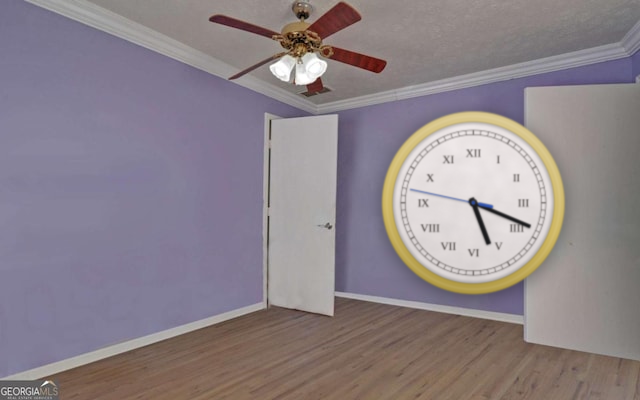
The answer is 5h18m47s
